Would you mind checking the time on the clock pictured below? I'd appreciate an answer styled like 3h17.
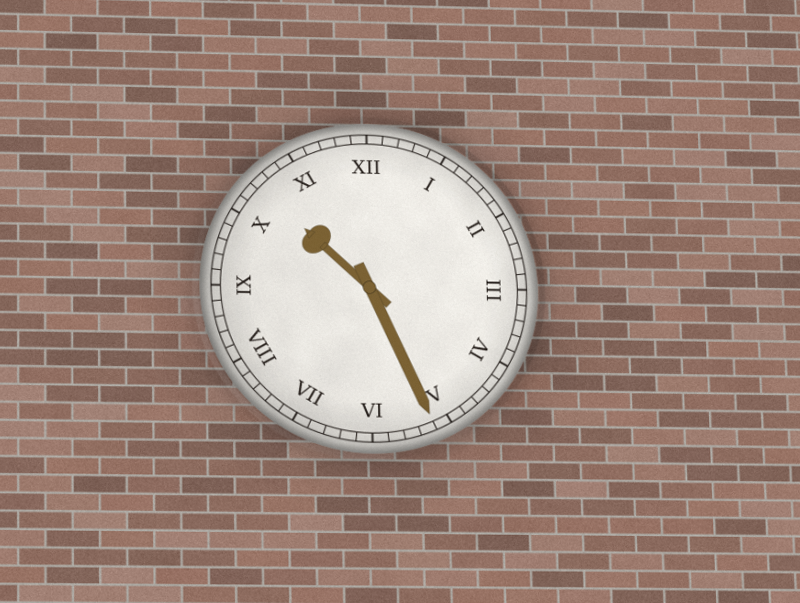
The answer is 10h26
